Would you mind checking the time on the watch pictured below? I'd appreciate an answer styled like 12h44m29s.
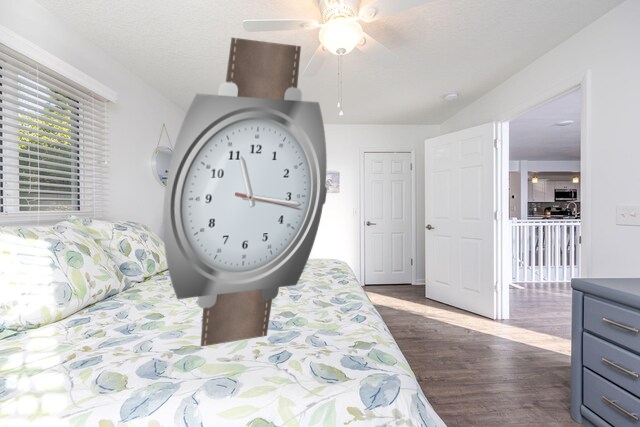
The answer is 11h16m17s
